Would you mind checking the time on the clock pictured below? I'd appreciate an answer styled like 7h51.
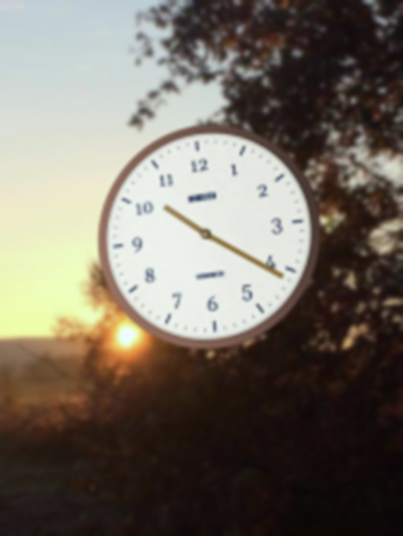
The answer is 10h21
